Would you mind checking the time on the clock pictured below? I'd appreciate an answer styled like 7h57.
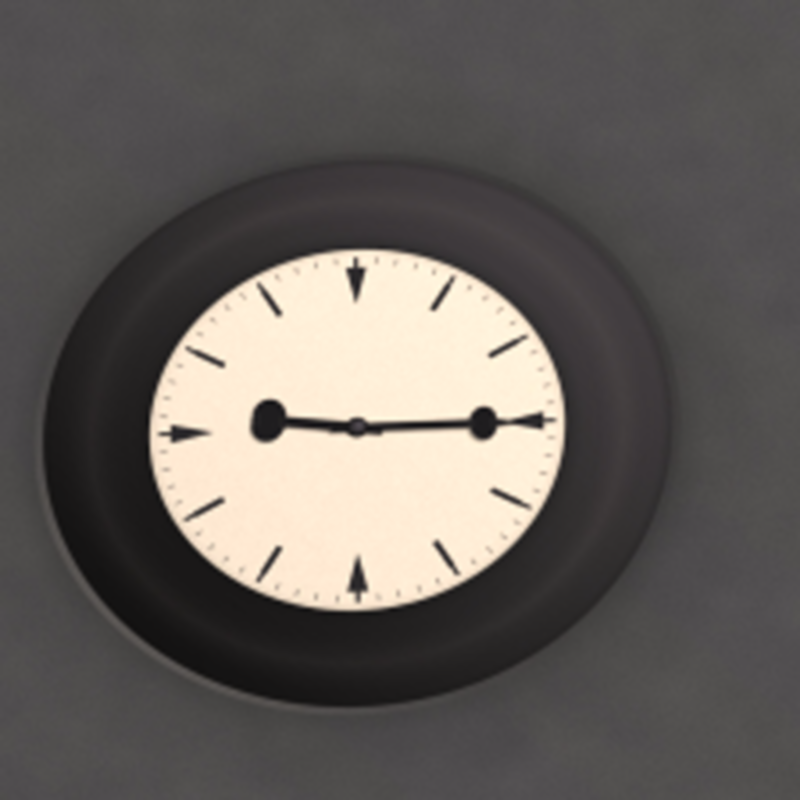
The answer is 9h15
